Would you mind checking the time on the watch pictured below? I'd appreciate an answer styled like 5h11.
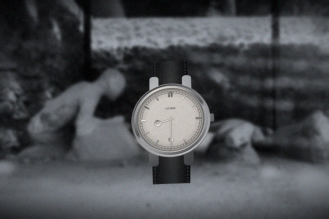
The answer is 8h30
